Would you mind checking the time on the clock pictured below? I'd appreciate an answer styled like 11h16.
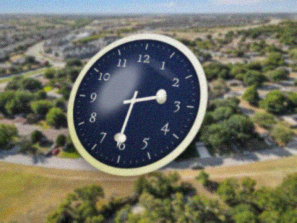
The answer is 2h31
